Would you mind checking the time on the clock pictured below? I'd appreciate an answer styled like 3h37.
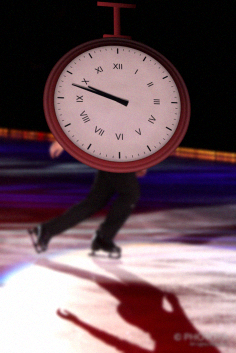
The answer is 9h48
